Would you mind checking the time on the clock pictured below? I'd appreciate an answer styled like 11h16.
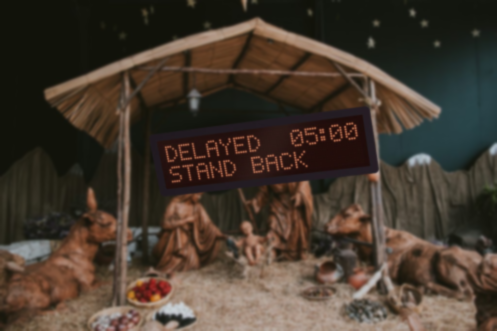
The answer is 5h00
